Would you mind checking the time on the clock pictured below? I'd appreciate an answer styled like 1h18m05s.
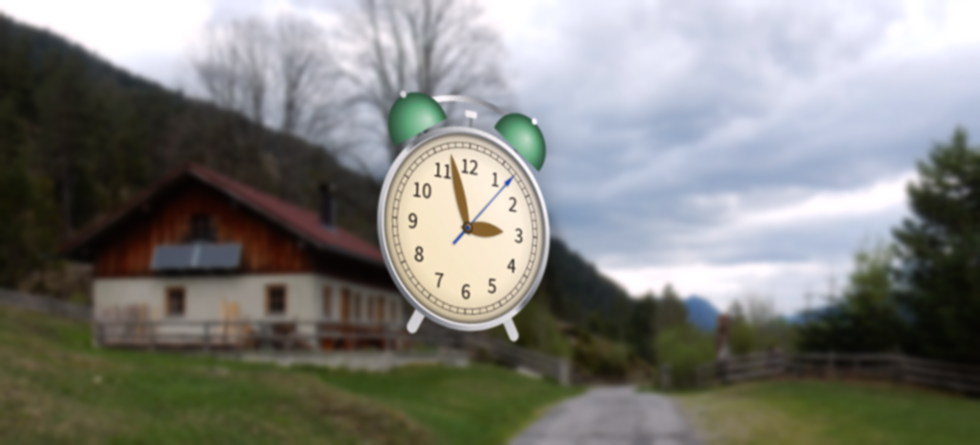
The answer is 2h57m07s
